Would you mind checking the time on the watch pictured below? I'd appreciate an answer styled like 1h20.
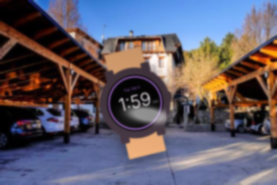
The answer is 1h59
